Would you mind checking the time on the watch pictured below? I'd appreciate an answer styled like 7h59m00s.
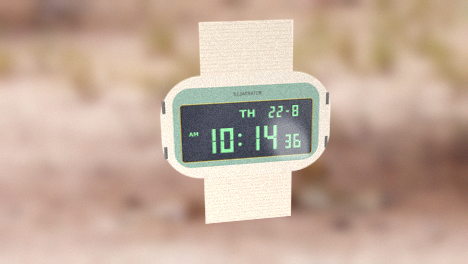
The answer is 10h14m36s
